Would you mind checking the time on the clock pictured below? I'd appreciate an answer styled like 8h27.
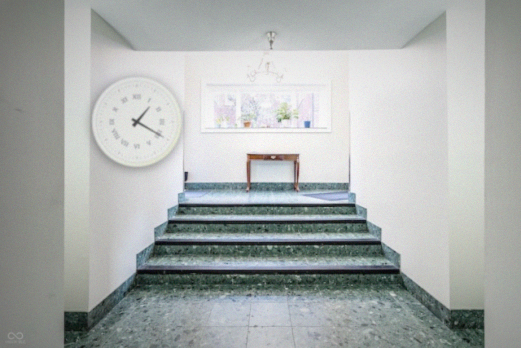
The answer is 1h20
